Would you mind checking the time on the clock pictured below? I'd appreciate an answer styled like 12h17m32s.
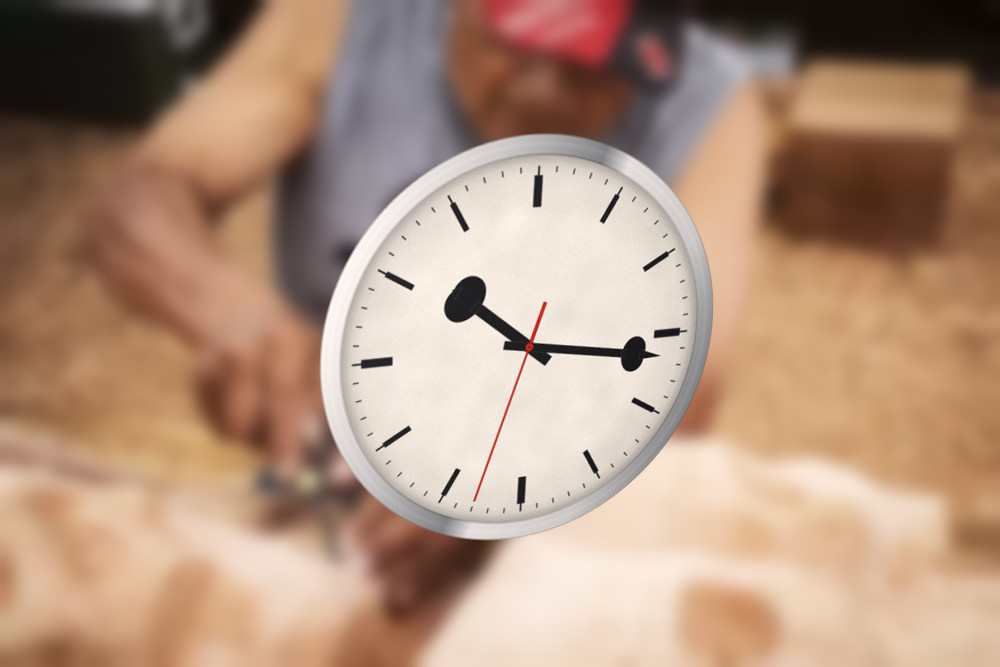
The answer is 10h16m33s
